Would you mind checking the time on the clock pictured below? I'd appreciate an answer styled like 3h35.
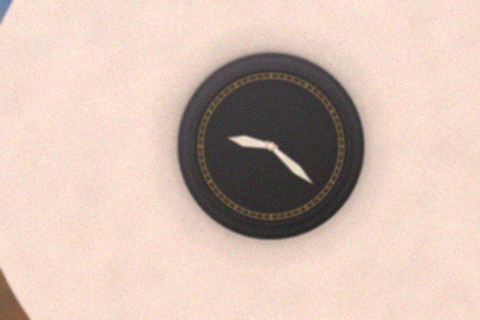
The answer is 9h22
